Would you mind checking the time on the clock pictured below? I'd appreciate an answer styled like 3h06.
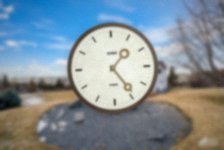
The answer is 1h24
